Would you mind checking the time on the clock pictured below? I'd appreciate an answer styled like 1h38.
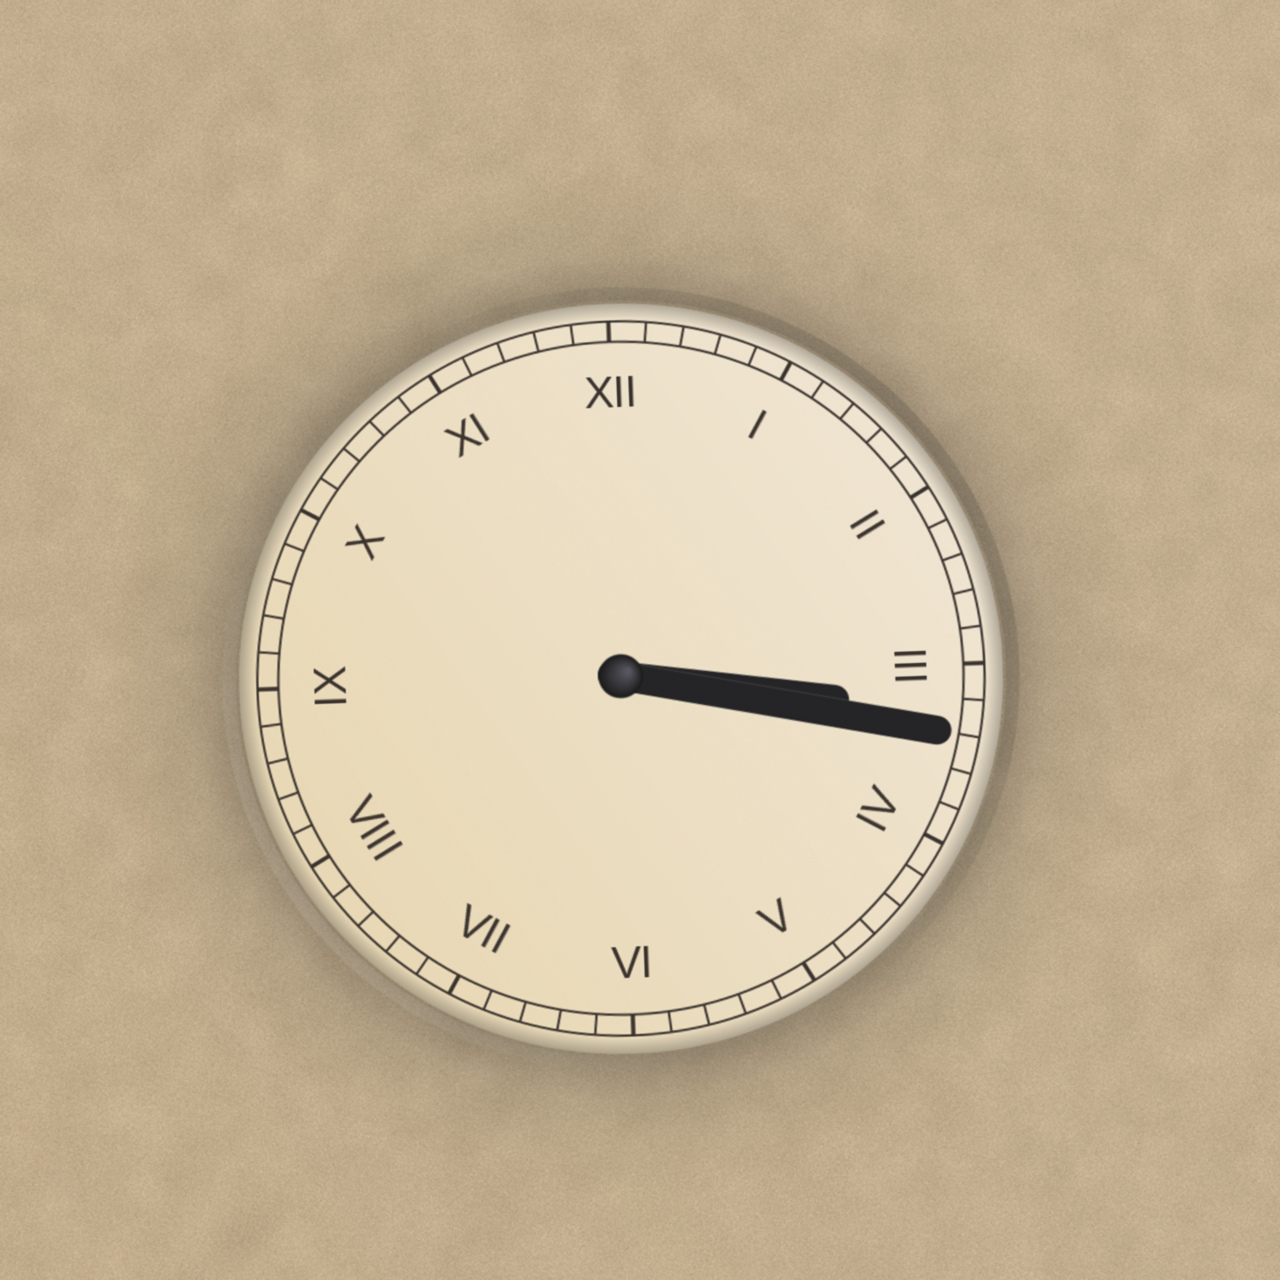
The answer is 3h17
